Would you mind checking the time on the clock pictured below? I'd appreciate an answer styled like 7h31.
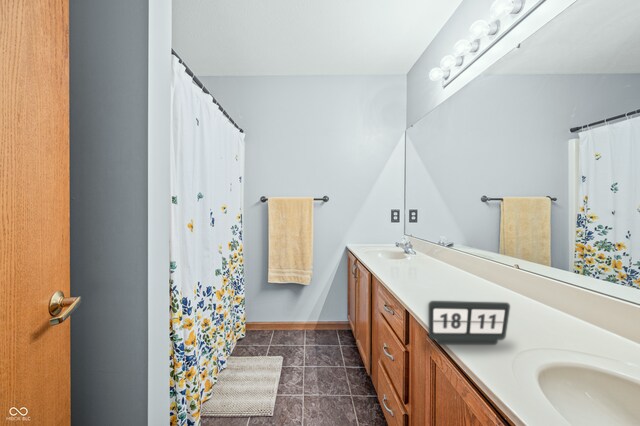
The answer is 18h11
